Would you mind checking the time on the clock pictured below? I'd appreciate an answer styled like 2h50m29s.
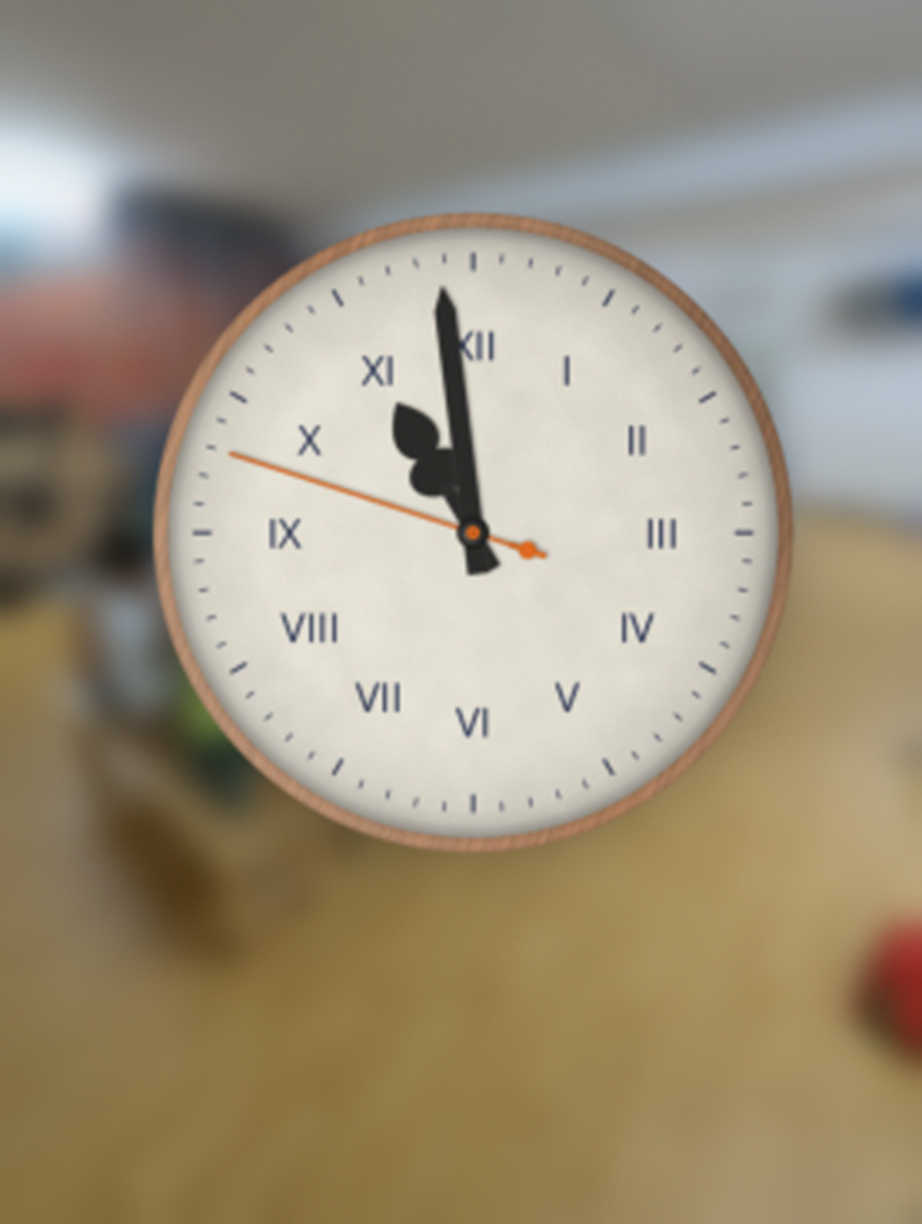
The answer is 10h58m48s
